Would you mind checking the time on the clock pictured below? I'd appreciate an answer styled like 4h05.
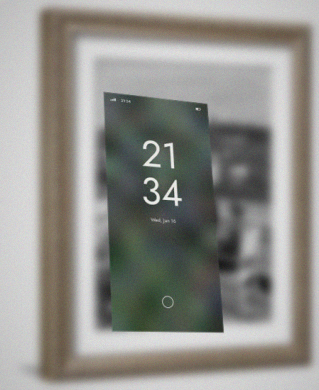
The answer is 21h34
